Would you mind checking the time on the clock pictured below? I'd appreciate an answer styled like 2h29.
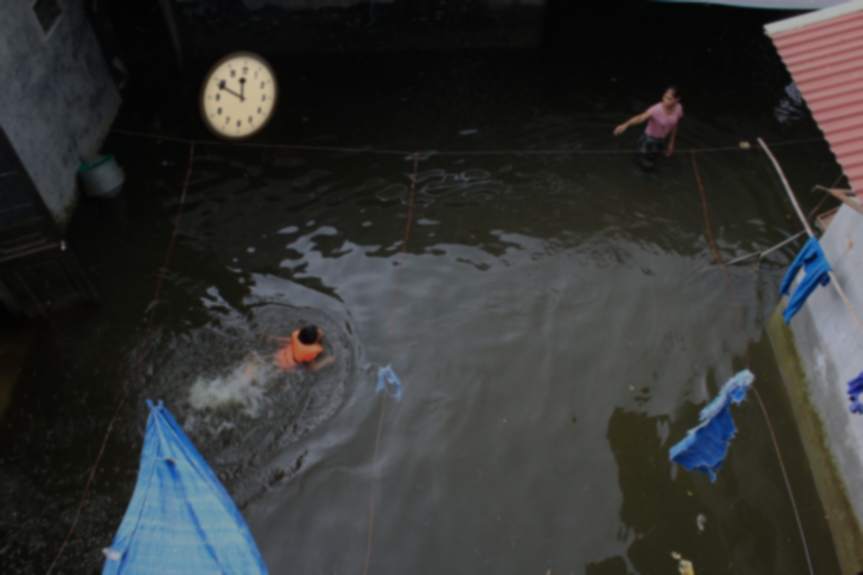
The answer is 11h49
